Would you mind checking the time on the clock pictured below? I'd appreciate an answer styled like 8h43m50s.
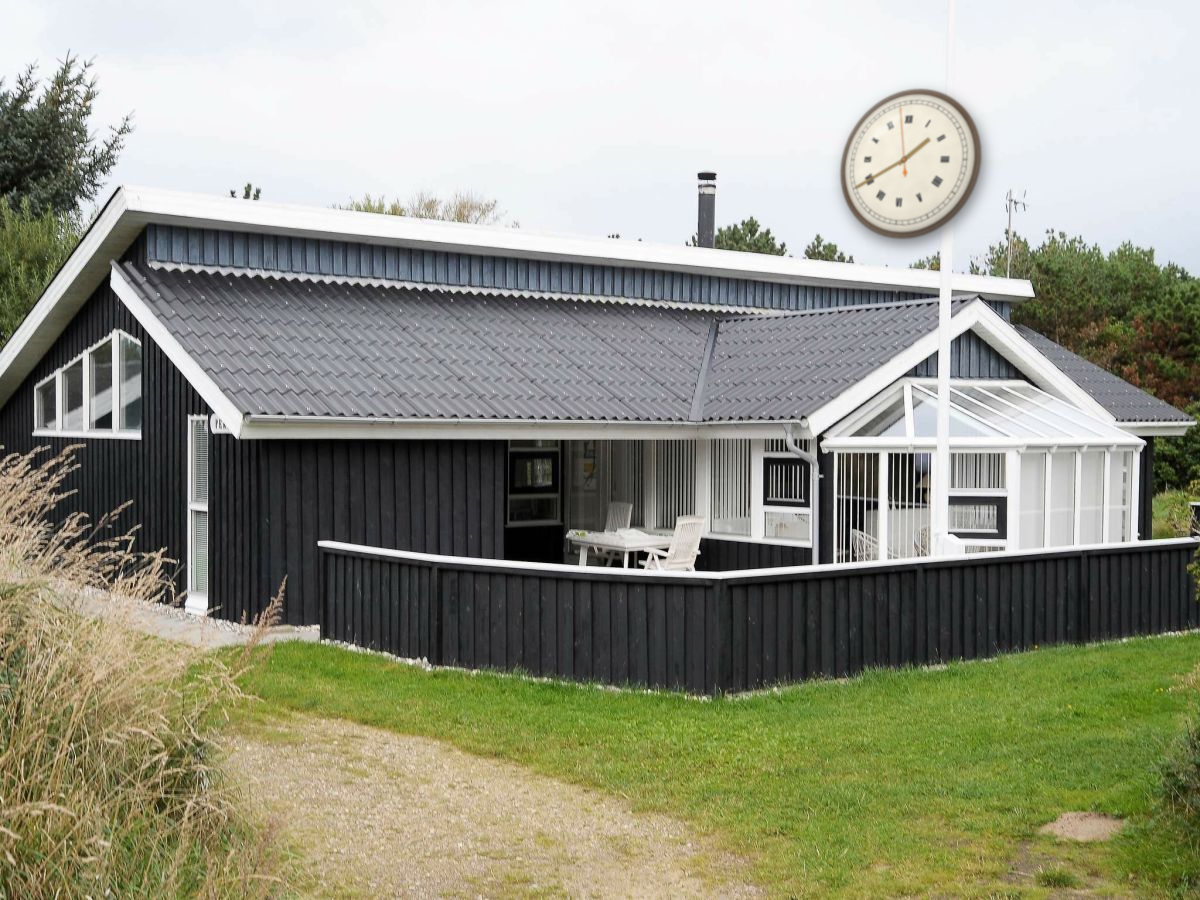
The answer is 1h39m58s
